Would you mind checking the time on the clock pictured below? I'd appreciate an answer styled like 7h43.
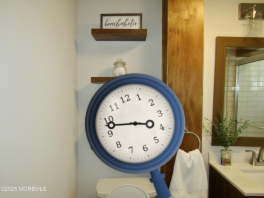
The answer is 3h48
